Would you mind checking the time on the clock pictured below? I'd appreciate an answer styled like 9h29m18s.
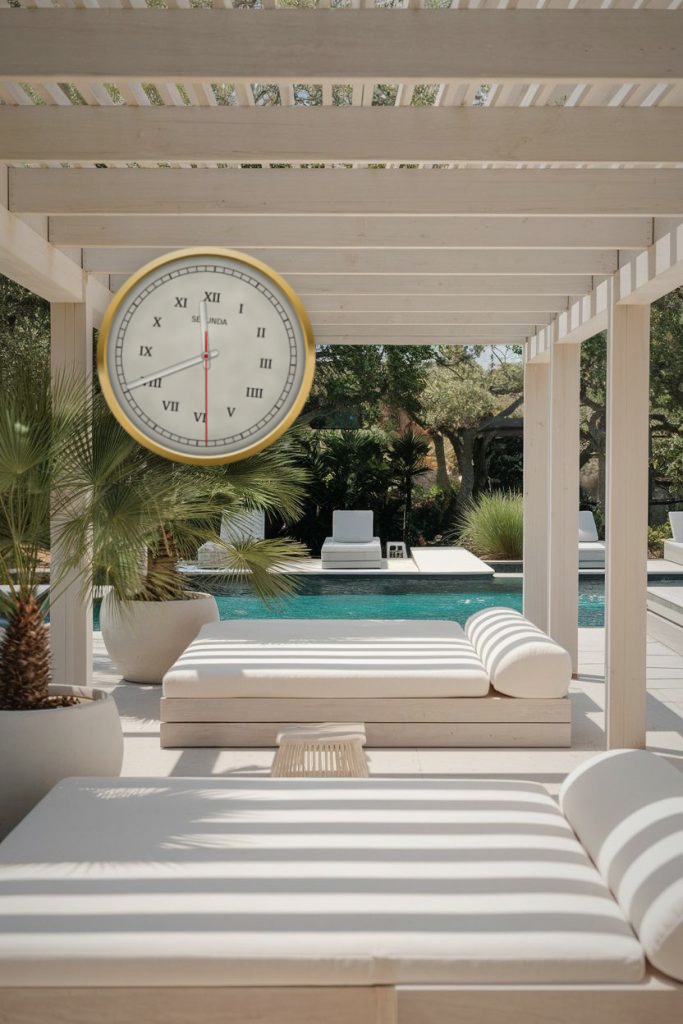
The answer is 11h40m29s
